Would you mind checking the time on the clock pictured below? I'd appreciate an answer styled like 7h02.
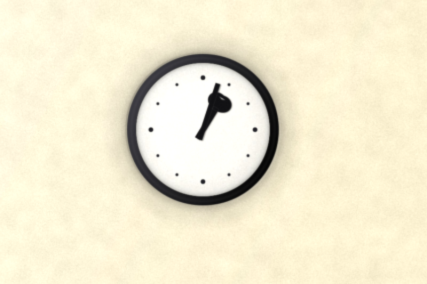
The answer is 1h03
